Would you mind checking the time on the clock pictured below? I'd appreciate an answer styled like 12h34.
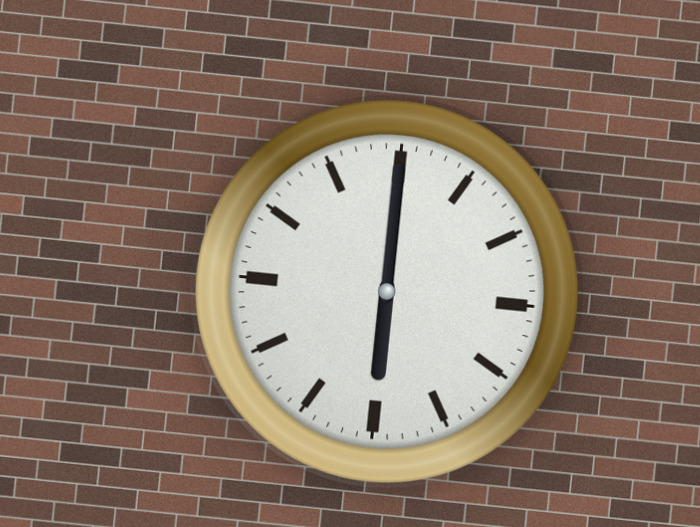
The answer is 6h00
